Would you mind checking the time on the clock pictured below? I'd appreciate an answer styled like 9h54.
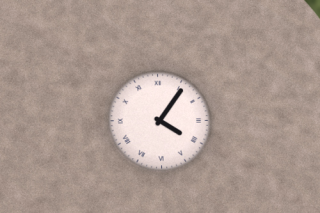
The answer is 4h06
